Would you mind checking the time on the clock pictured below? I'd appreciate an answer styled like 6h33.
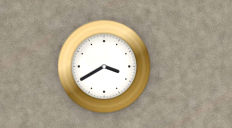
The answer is 3h40
